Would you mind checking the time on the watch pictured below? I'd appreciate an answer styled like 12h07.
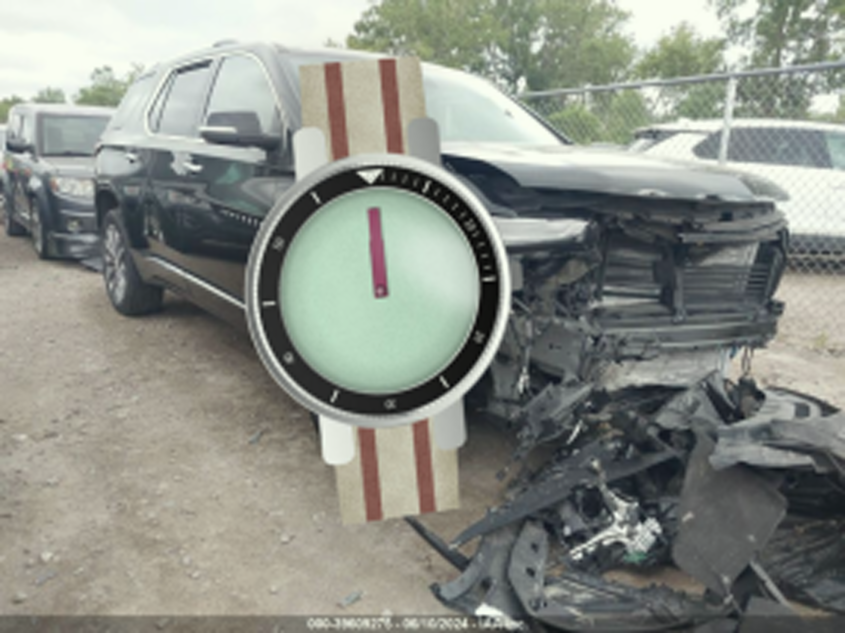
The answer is 12h00
